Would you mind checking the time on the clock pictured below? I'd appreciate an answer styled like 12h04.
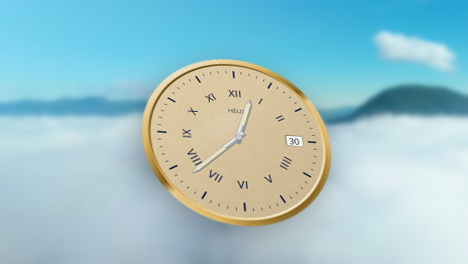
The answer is 12h38
